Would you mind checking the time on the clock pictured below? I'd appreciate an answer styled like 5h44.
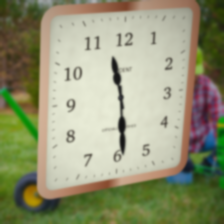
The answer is 11h29
